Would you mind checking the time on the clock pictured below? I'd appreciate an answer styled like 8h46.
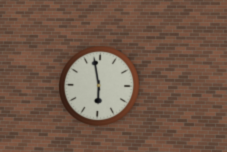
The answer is 5h58
